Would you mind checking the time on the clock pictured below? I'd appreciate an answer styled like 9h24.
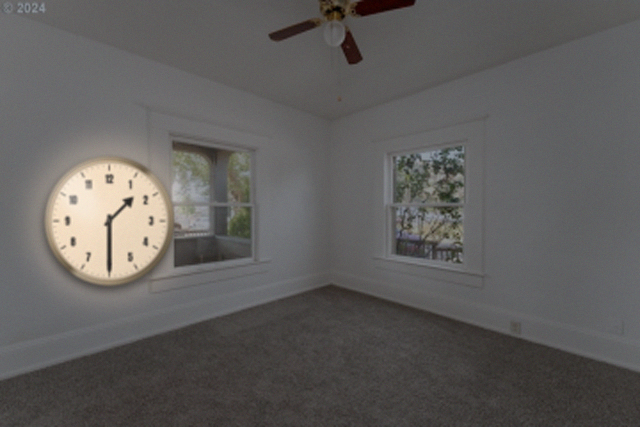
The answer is 1h30
